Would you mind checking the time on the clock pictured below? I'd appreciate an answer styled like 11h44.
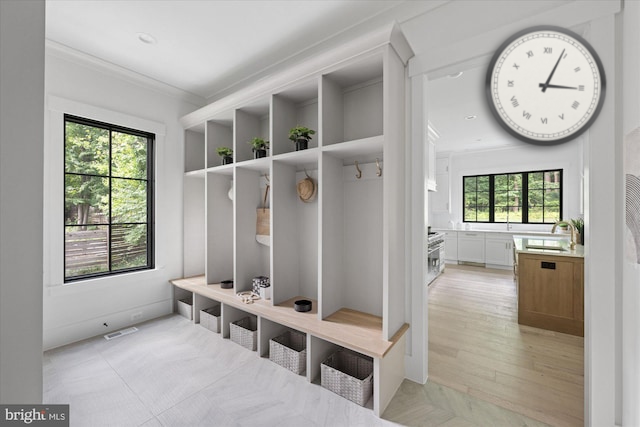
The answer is 3h04
